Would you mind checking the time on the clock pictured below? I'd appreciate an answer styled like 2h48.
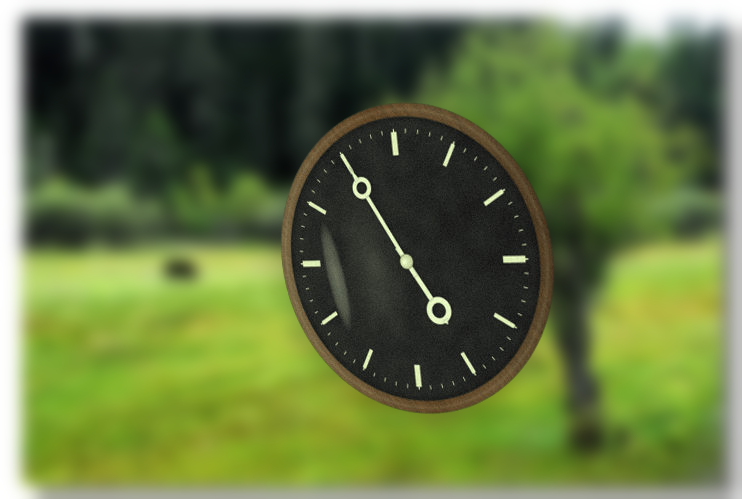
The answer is 4h55
